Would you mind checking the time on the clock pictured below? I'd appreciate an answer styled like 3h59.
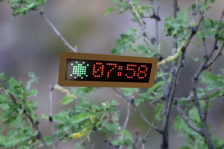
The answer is 7h58
